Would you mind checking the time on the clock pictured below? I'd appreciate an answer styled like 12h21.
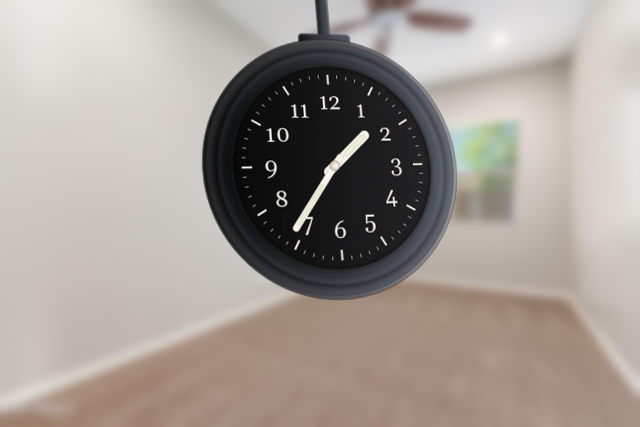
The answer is 1h36
